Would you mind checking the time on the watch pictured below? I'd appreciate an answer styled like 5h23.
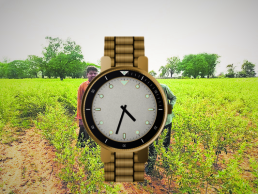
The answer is 4h33
